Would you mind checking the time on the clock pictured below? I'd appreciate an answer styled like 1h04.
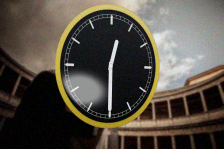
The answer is 12h30
